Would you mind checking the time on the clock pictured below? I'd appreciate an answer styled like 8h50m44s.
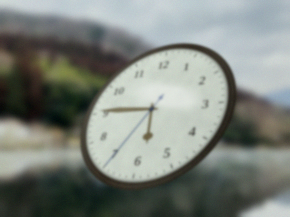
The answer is 5h45m35s
